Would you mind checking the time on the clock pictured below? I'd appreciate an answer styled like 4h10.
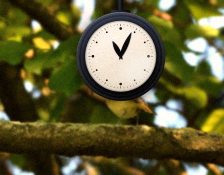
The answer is 11h04
